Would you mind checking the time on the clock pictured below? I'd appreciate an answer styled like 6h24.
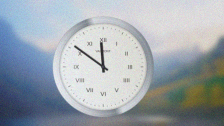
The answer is 11h51
